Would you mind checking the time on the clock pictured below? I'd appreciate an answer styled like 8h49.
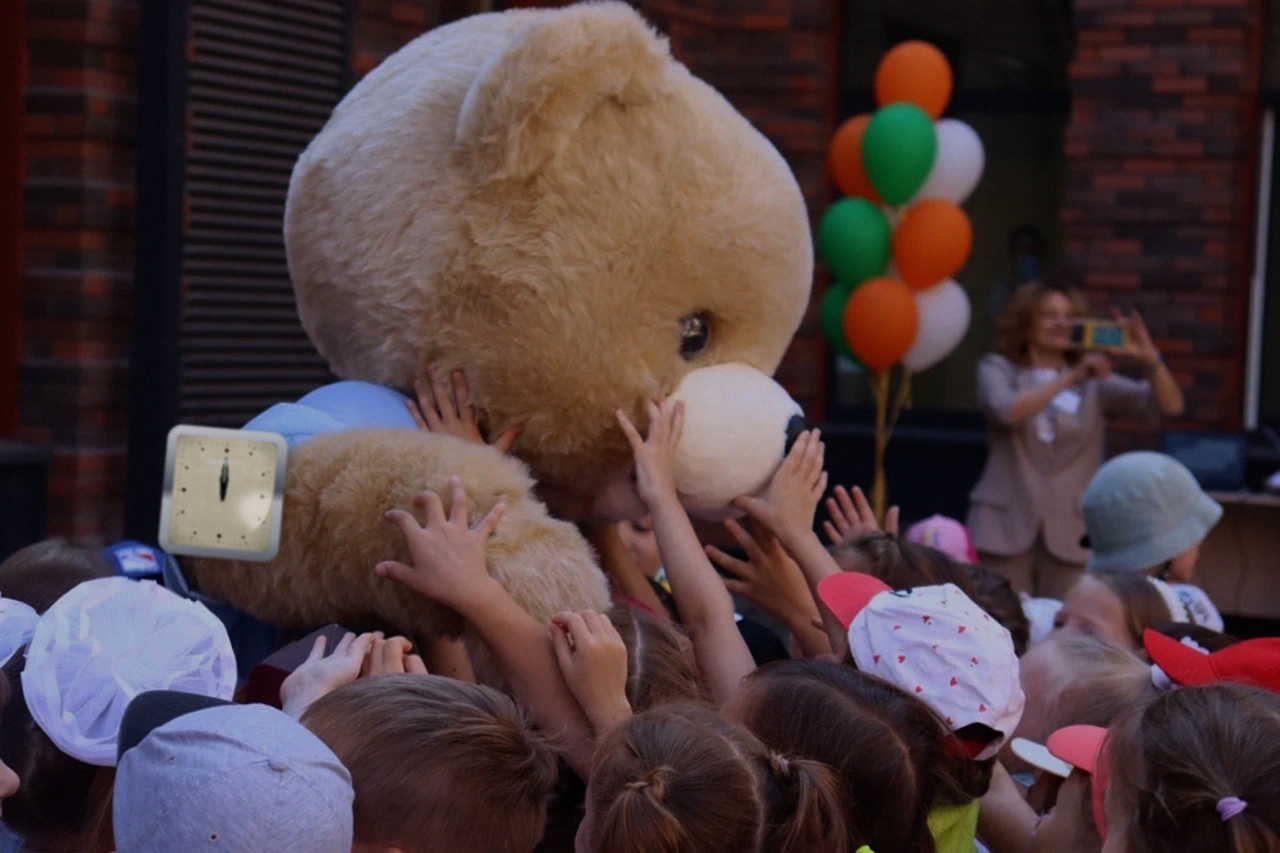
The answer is 12h00
